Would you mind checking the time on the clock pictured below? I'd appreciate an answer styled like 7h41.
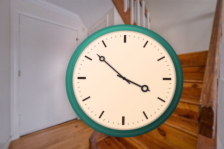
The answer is 3h52
